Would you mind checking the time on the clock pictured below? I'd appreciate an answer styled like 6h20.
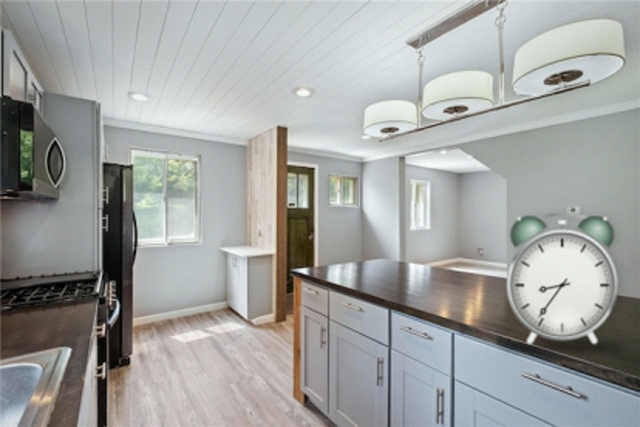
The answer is 8h36
